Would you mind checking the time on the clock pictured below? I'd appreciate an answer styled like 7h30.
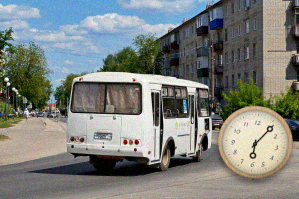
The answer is 6h06
